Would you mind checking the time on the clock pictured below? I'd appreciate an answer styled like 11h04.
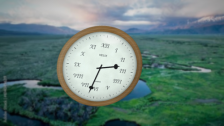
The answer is 2h32
